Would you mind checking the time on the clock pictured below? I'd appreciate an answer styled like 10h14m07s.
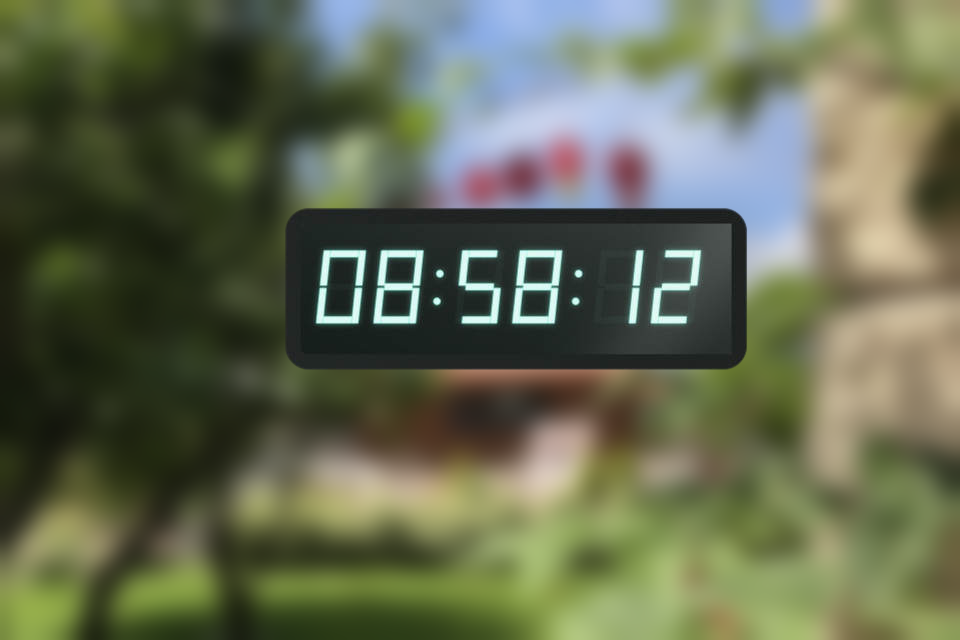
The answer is 8h58m12s
